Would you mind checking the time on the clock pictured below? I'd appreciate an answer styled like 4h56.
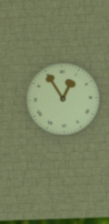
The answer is 12h55
